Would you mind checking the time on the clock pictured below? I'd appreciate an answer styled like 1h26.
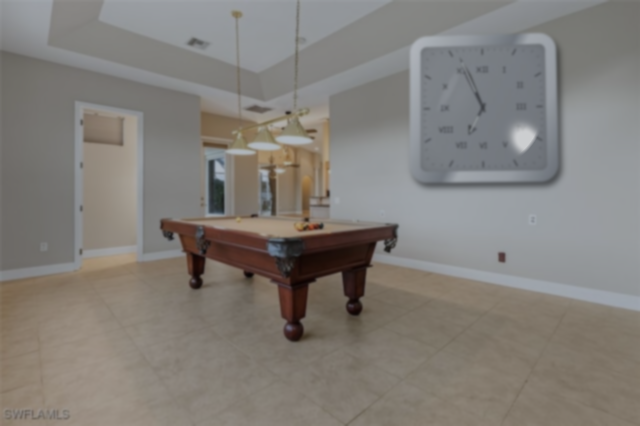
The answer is 6h56
